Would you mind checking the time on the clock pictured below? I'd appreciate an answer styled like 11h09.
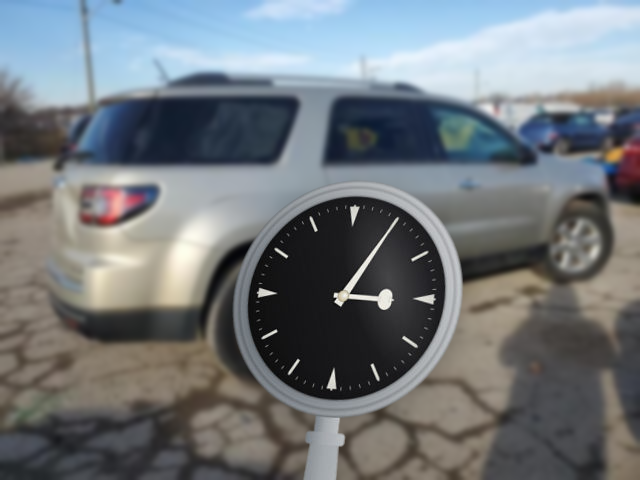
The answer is 3h05
